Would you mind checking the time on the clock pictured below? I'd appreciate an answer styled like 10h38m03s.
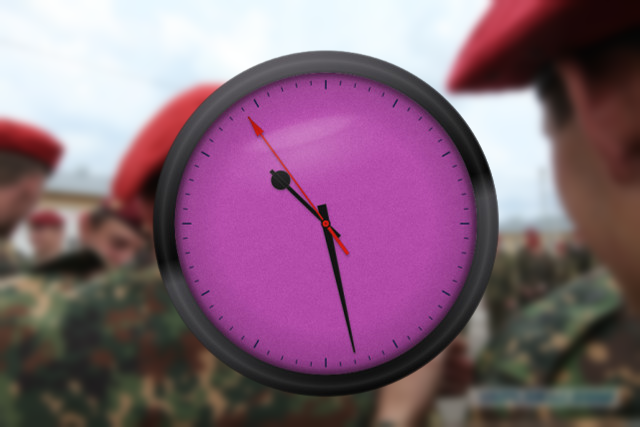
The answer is 10h27m54s
